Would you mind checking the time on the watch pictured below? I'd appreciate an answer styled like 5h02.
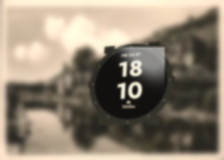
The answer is 18h10
